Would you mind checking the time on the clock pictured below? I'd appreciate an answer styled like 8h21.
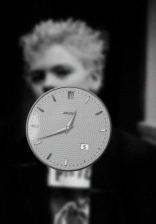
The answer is 12h41
